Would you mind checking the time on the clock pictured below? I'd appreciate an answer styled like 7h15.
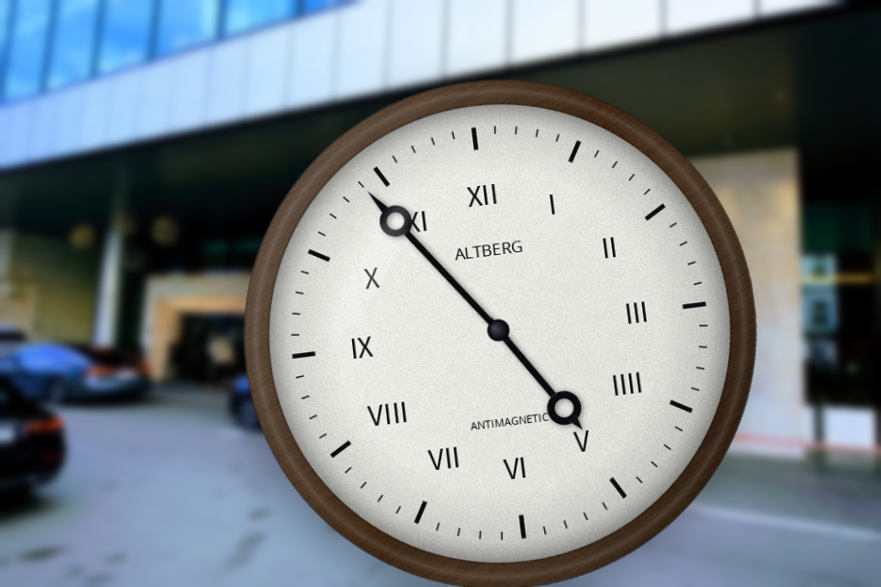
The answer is 4h54
